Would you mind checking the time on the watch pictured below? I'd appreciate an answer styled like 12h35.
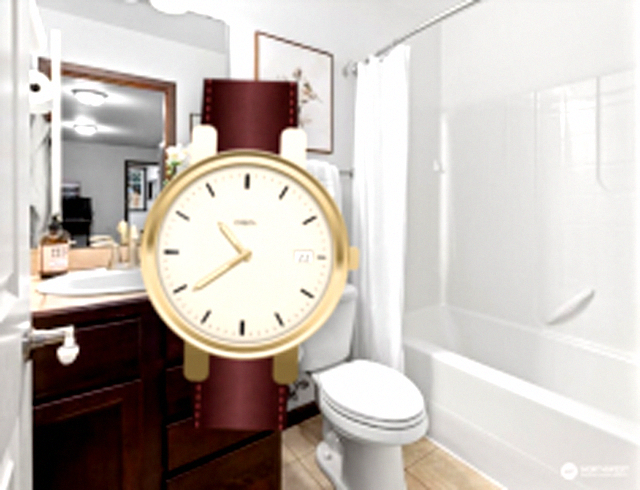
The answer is 10h39
